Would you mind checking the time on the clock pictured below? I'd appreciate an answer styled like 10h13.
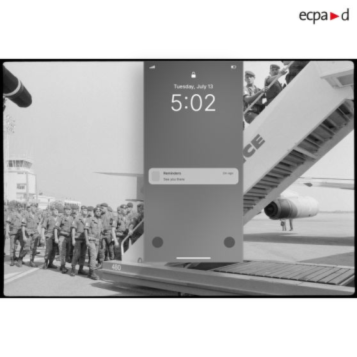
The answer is 5h02
